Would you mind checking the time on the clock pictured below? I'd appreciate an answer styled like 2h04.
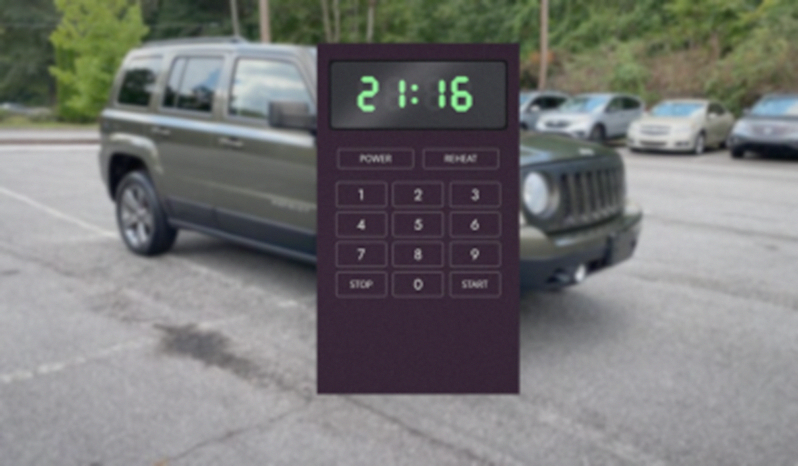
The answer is 21h16
